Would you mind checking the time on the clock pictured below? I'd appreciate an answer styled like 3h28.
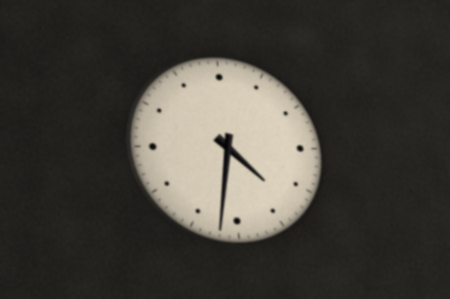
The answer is 4h32
